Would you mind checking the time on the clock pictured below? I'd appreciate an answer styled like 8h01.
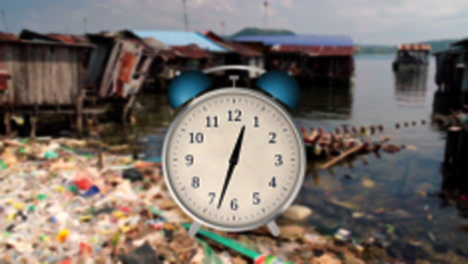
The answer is 12h33
